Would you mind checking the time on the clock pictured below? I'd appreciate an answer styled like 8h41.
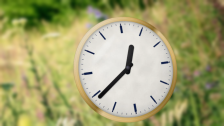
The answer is 12h39
